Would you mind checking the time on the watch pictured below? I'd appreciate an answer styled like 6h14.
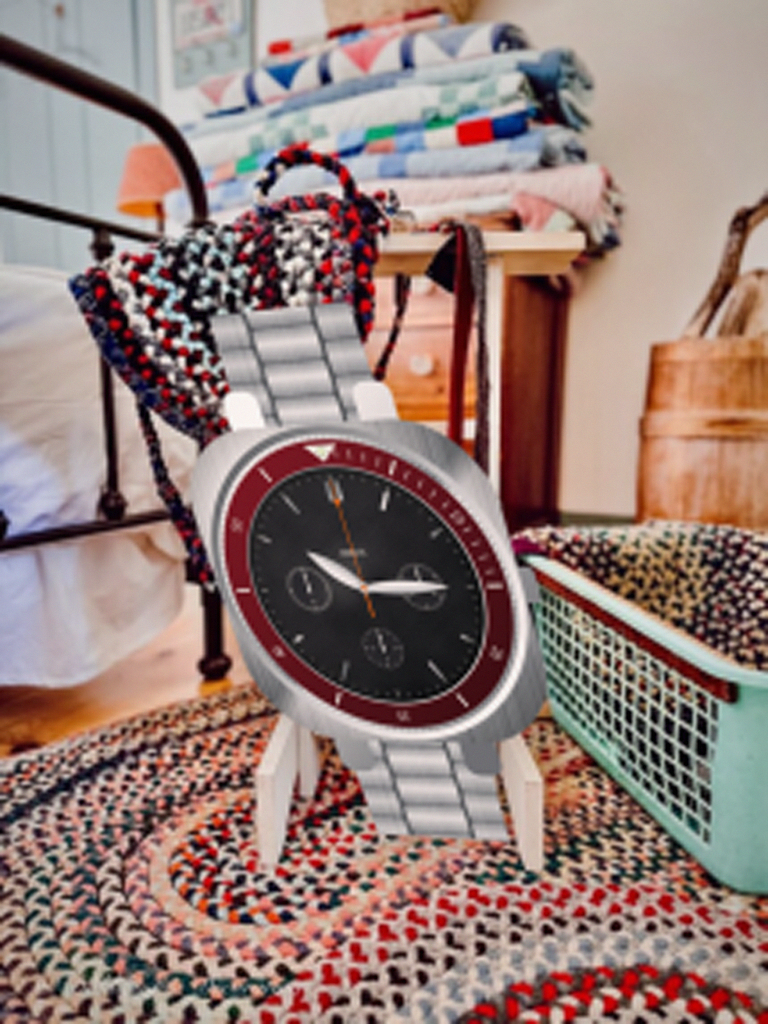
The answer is 10h15
